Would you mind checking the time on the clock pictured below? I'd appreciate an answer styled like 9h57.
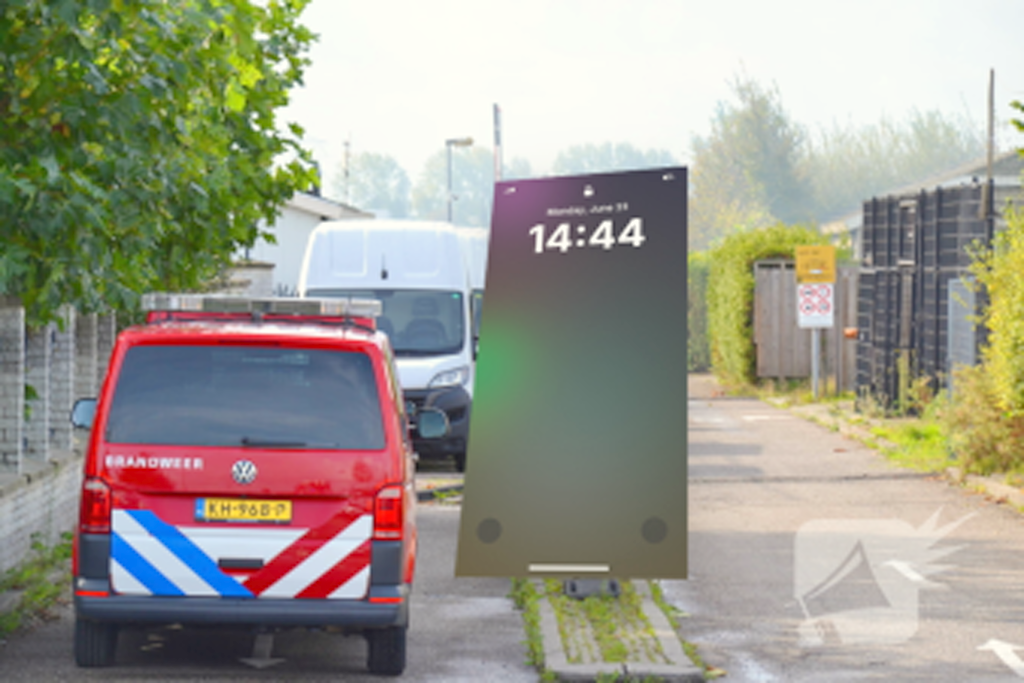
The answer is 14h44
